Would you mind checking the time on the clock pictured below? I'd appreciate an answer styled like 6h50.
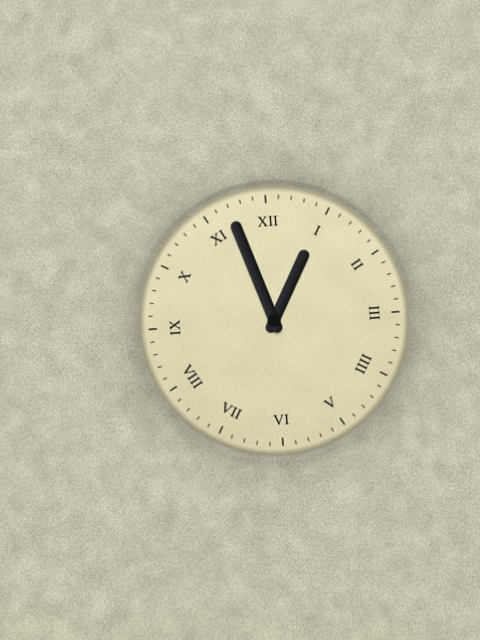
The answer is 12h57
